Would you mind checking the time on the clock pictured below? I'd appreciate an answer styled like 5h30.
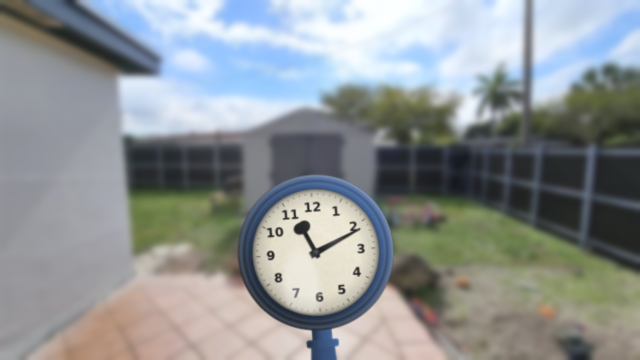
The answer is 11h11
